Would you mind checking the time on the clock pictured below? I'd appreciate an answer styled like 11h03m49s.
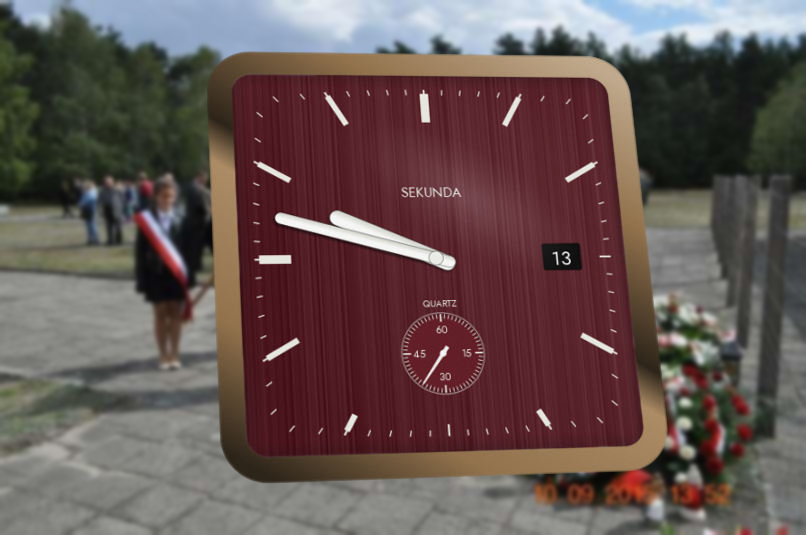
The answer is 9h47m36s
